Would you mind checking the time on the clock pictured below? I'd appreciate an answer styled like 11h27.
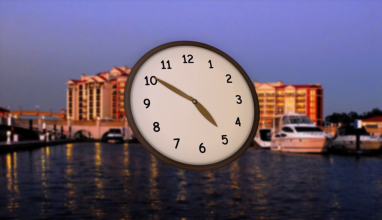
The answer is 4h51
